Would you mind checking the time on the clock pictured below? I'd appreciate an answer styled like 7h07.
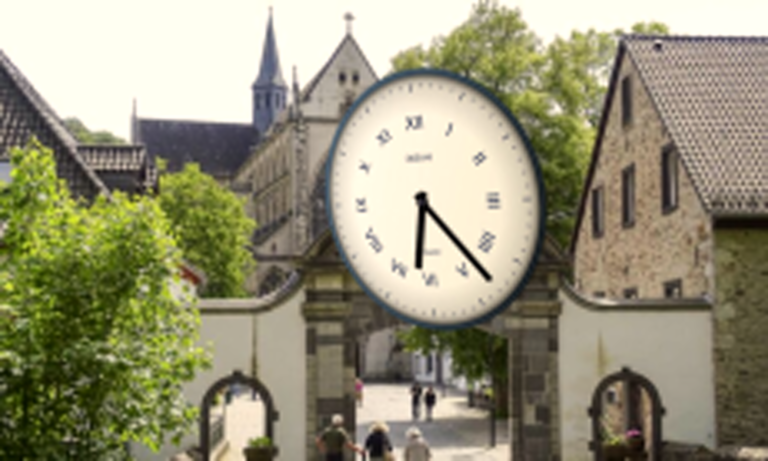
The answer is 6h23
